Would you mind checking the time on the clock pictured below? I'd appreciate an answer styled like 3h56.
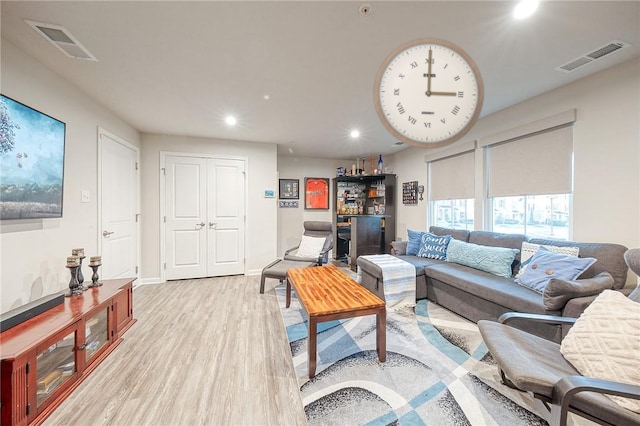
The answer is 3h00
